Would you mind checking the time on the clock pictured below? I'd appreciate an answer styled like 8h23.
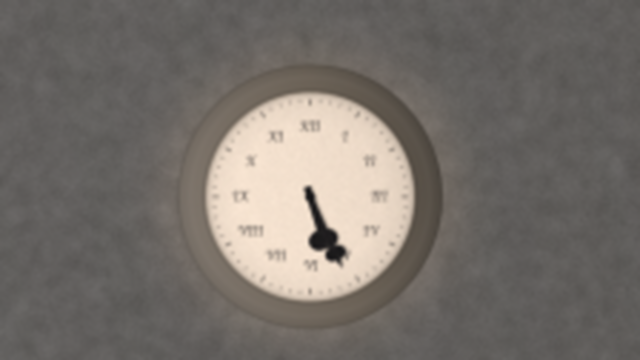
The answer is 5h26
